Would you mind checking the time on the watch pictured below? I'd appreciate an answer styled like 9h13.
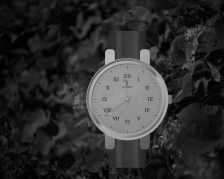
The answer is 11h39
